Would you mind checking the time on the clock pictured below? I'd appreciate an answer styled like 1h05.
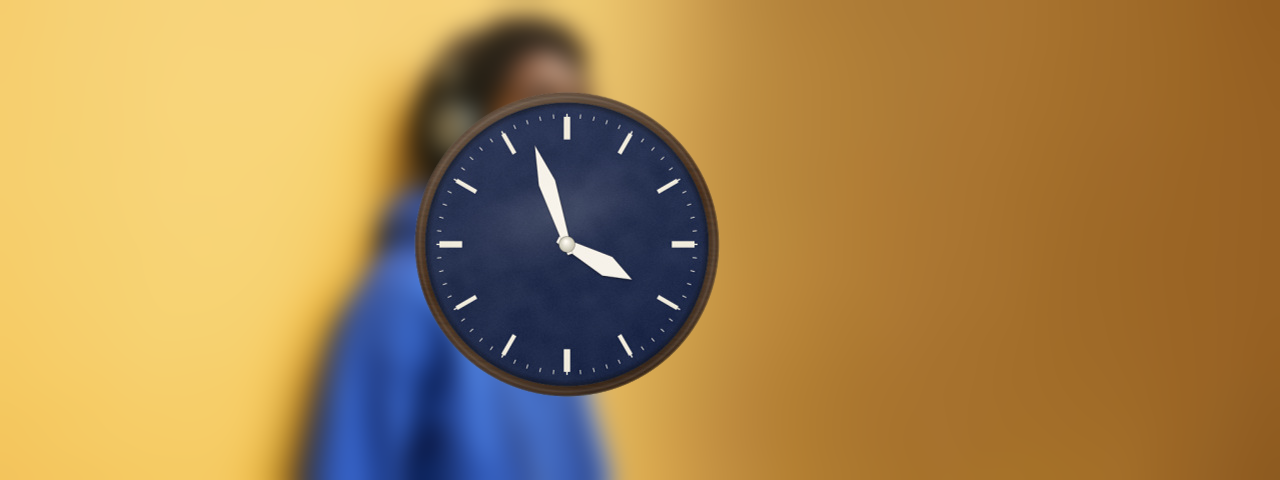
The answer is 3h57
